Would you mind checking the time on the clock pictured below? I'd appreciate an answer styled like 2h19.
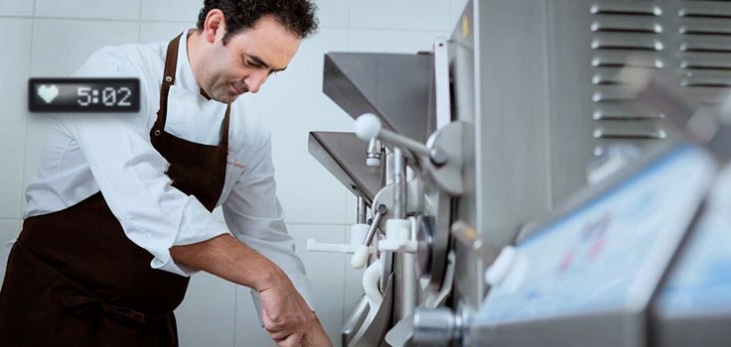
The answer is 5h02
